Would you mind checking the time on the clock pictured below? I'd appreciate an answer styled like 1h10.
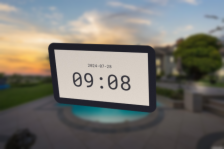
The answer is 9h08
